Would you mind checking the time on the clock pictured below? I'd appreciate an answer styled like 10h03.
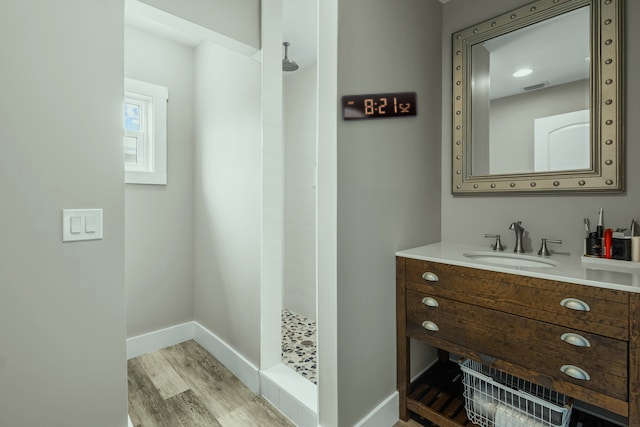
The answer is 8h21
